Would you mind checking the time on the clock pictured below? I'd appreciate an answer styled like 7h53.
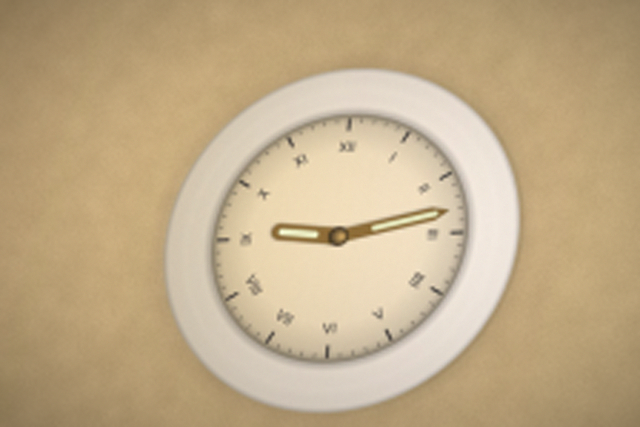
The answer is 9h13
